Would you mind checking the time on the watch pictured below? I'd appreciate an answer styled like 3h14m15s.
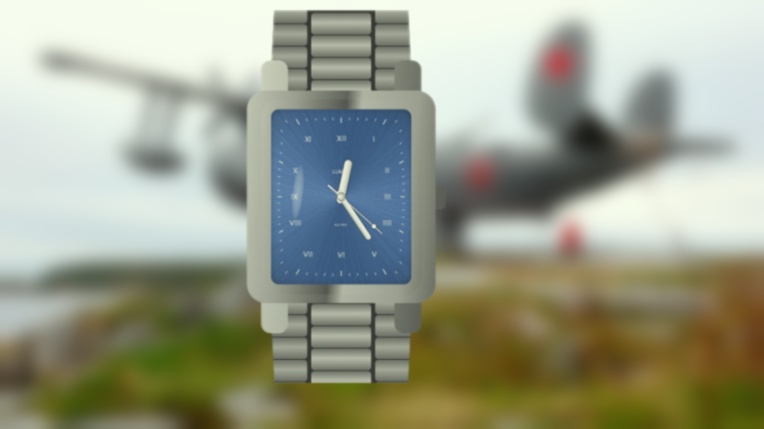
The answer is 12h24m22s
